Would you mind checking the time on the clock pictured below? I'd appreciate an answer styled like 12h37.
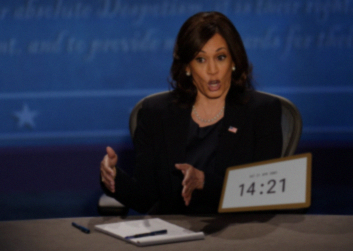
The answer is 14h21
